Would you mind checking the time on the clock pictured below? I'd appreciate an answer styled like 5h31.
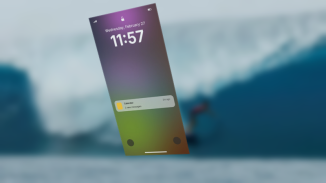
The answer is 11h57
